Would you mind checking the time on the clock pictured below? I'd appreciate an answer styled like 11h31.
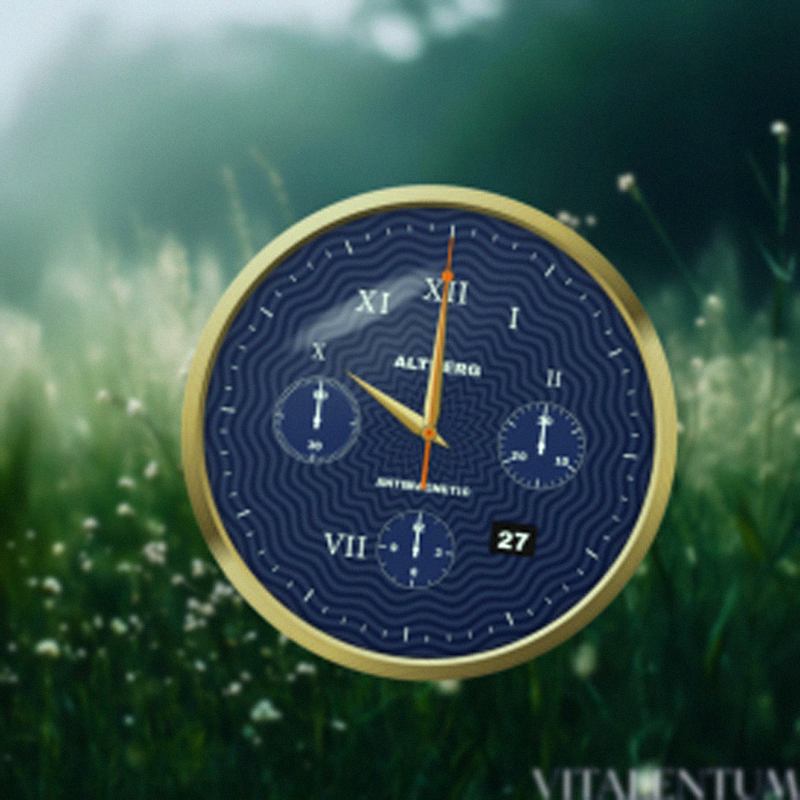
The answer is 10h00
